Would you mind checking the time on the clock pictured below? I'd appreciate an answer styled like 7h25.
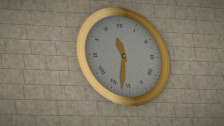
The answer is 11h32
